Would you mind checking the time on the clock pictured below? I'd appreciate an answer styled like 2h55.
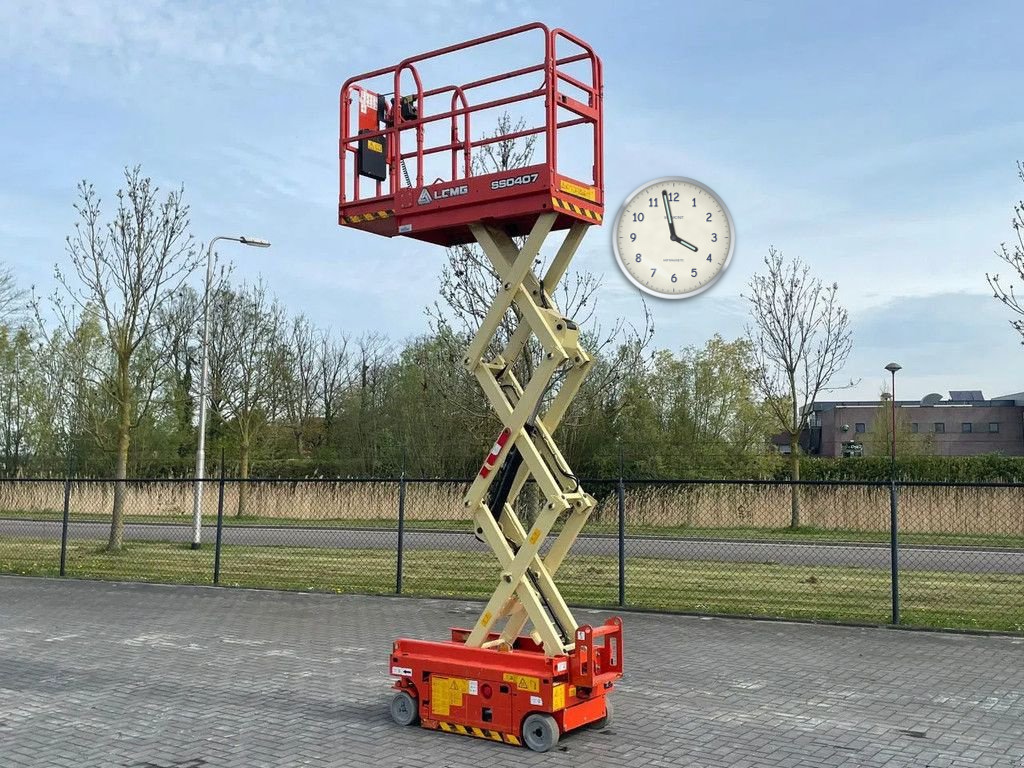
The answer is 3h58
